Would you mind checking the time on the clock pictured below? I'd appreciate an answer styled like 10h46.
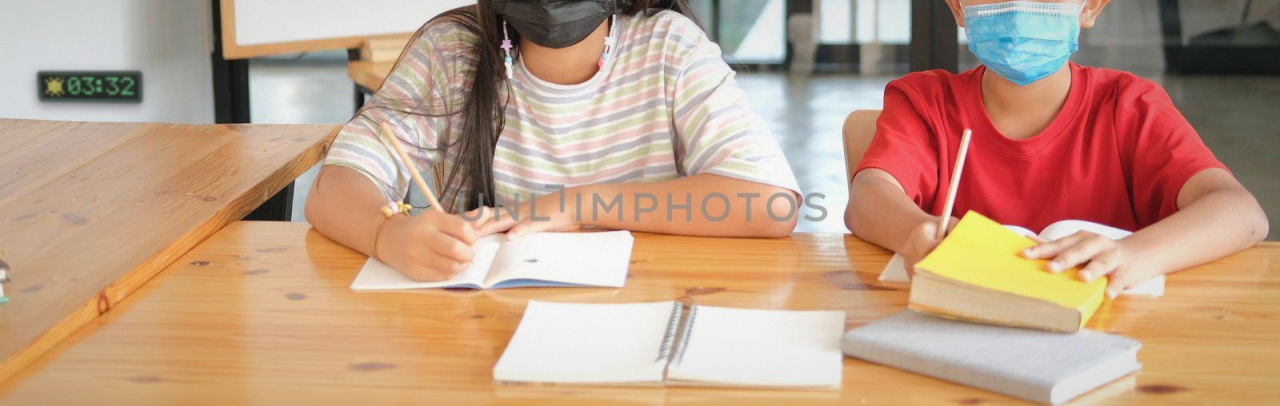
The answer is 3h32
